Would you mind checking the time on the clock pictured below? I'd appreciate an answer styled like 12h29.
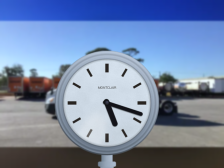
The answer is 5h18
